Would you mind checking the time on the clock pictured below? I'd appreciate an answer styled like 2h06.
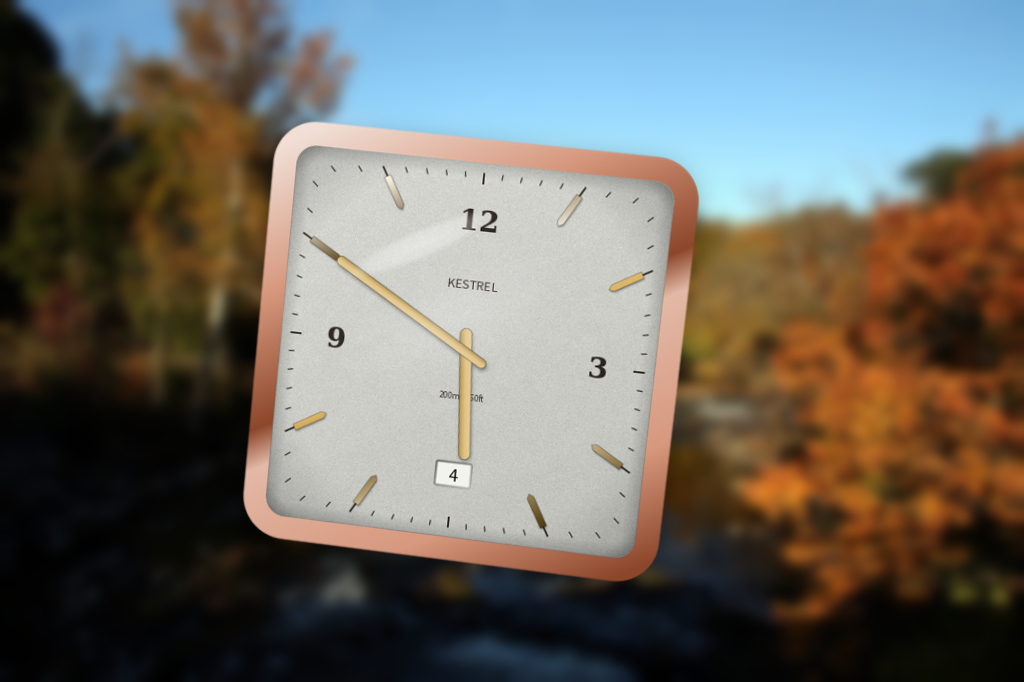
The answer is 5h50
